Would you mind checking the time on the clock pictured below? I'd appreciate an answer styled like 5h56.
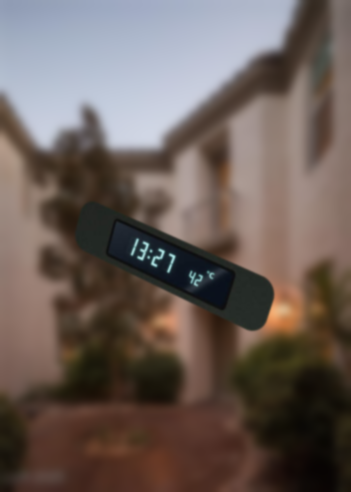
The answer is 13h27
